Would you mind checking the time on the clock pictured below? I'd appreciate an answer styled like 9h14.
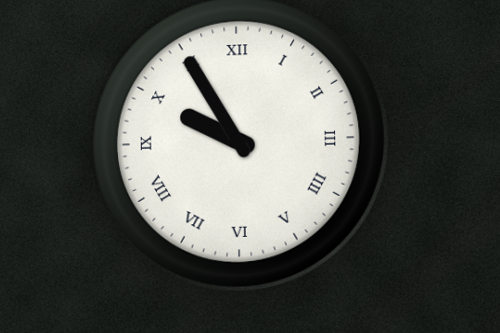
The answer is 9h55
